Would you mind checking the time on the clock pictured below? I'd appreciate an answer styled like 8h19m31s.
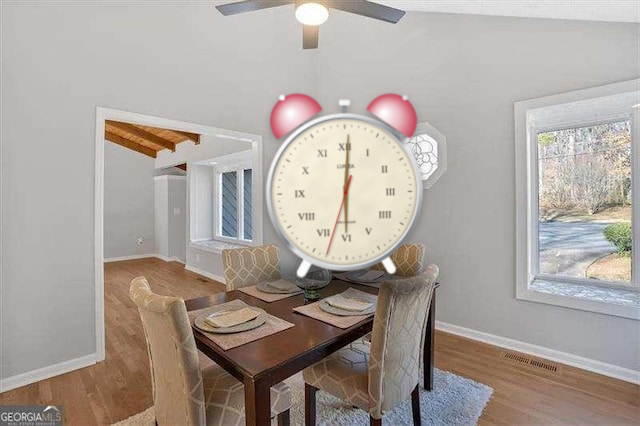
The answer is 6h00m33s
